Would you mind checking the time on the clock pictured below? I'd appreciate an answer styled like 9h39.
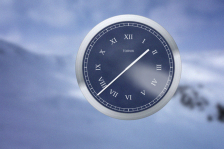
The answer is 1h38
